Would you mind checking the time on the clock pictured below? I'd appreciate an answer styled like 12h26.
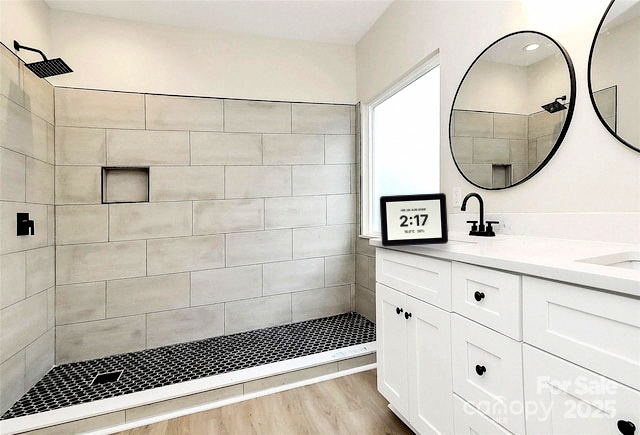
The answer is 2h17
